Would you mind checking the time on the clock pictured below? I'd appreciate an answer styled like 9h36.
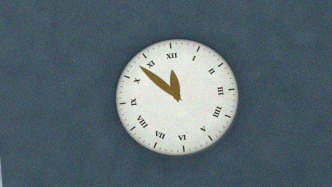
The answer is 11h53
